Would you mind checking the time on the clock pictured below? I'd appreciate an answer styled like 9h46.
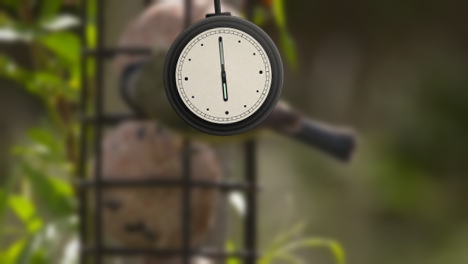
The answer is 6h00
